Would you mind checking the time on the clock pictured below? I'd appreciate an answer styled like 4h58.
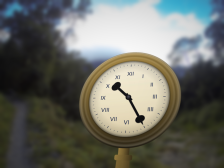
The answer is 10h25
